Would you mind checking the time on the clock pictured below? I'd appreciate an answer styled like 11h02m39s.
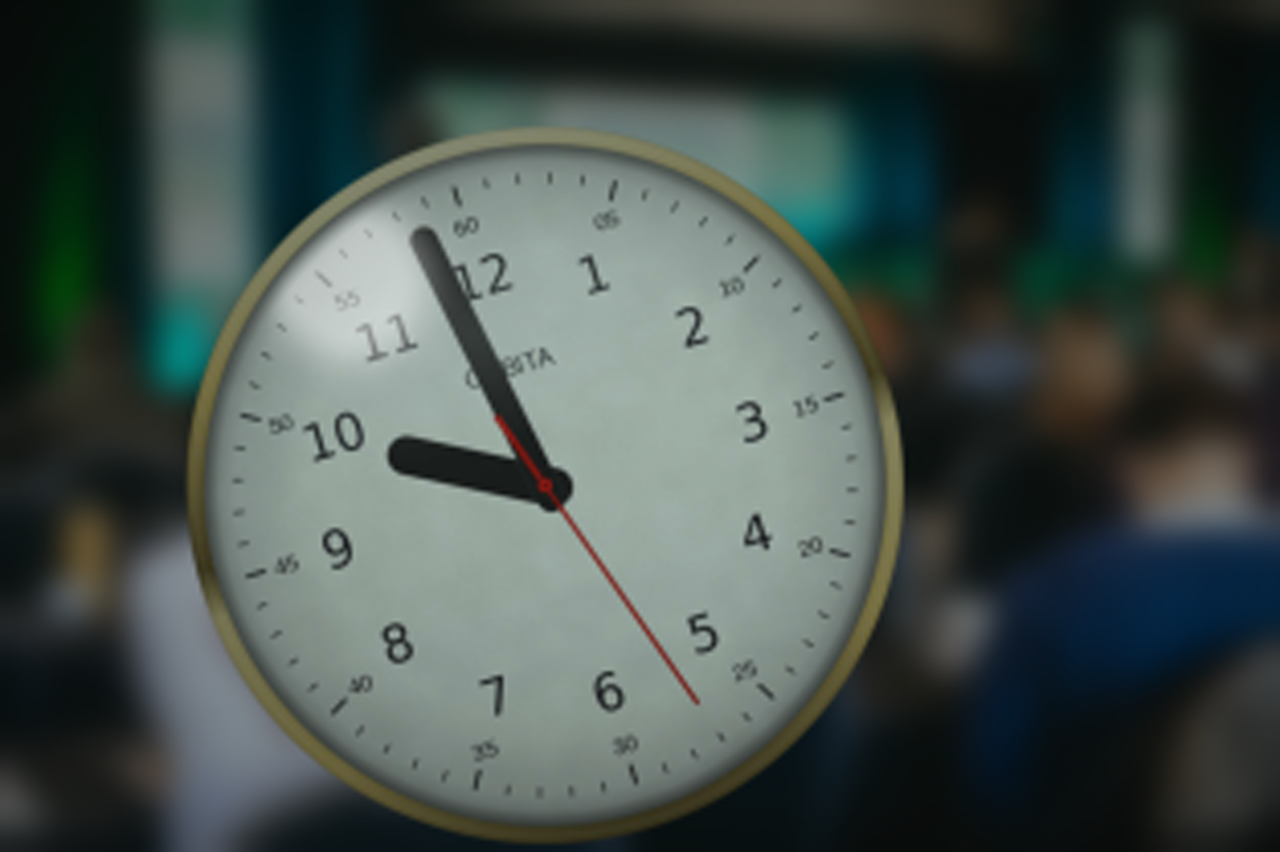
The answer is 9h58m27s
